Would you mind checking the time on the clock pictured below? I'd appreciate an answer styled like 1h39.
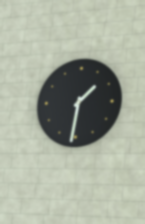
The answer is 1h31
